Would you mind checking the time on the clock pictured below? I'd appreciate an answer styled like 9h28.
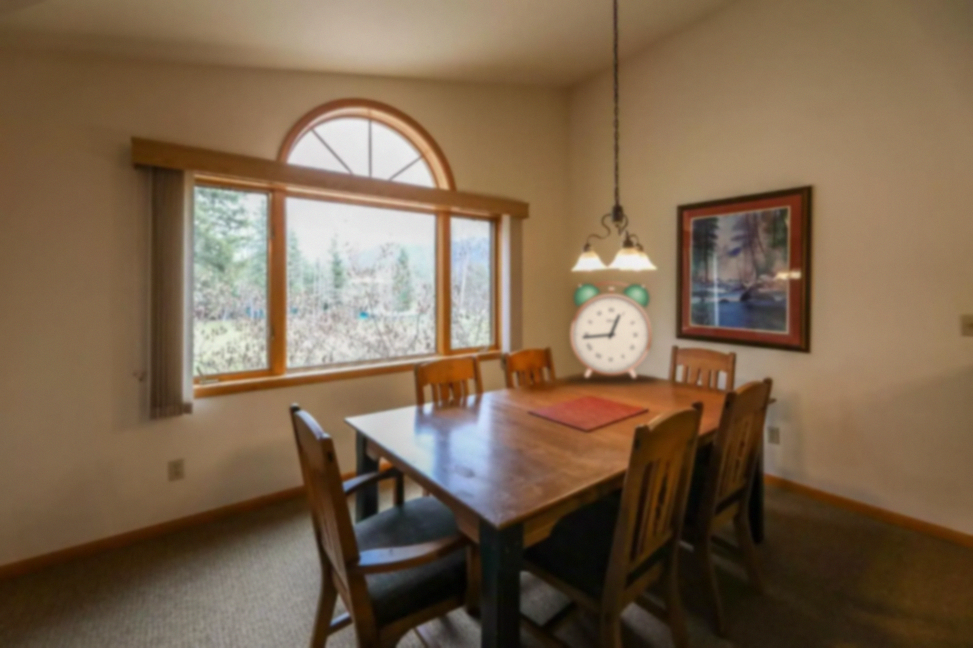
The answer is 12h44
